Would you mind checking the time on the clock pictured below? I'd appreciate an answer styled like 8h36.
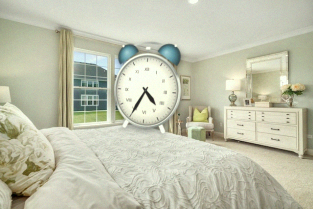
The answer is 4h35
